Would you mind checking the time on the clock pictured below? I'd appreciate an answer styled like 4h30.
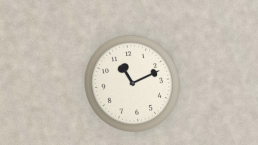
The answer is 11h12
